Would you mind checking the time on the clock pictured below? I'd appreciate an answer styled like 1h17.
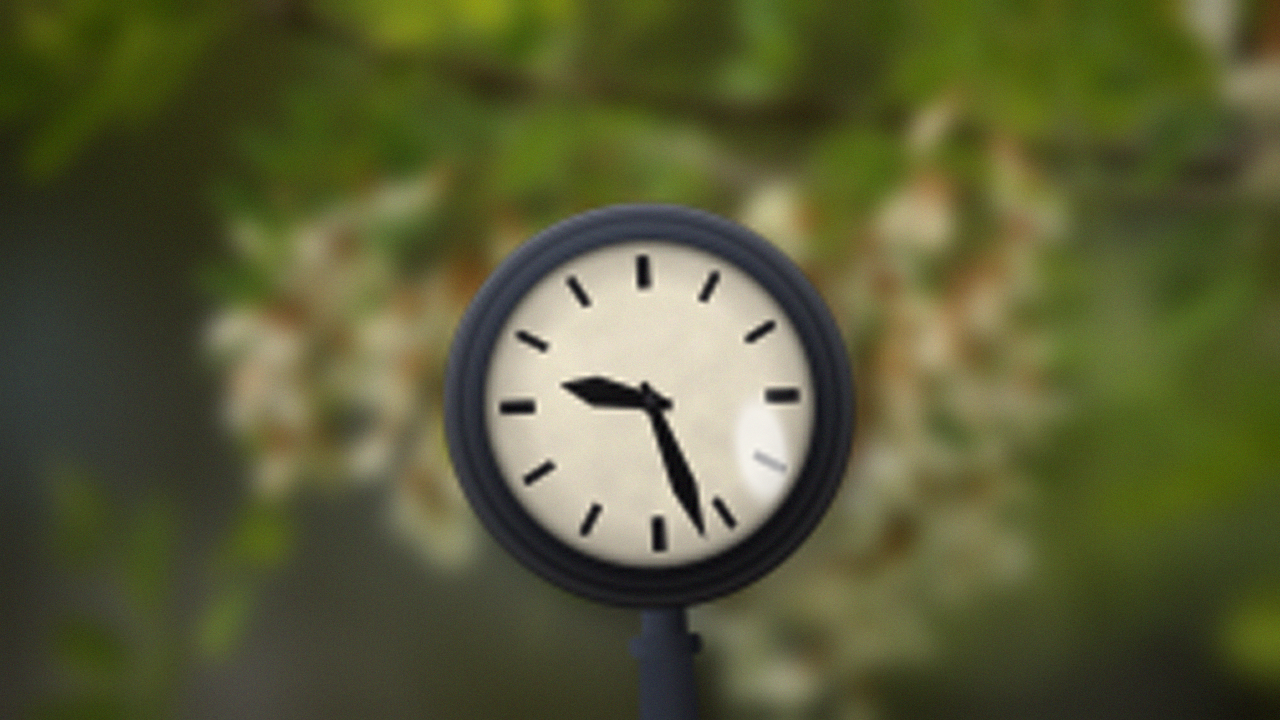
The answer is 9h27
